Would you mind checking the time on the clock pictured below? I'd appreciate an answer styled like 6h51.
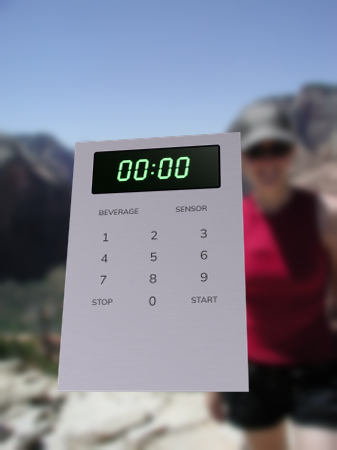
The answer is 0h00
